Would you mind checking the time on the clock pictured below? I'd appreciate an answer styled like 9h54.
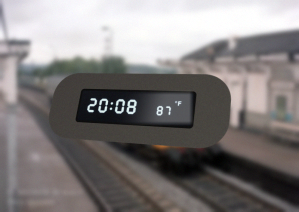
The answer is 20h08
